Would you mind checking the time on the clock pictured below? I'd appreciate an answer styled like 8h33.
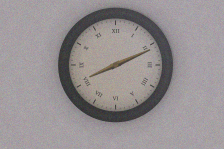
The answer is 8h11
